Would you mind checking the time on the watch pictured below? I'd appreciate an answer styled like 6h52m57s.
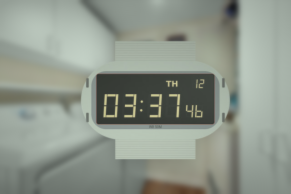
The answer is 3h37m46s
